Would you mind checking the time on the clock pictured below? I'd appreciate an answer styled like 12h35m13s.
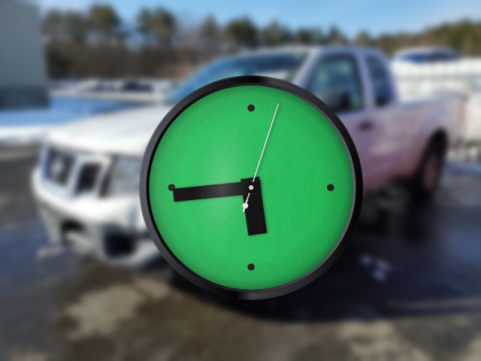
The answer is 5h44m03s
